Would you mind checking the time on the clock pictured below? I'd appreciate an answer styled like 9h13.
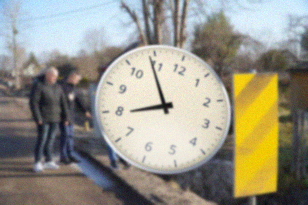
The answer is 7h54
